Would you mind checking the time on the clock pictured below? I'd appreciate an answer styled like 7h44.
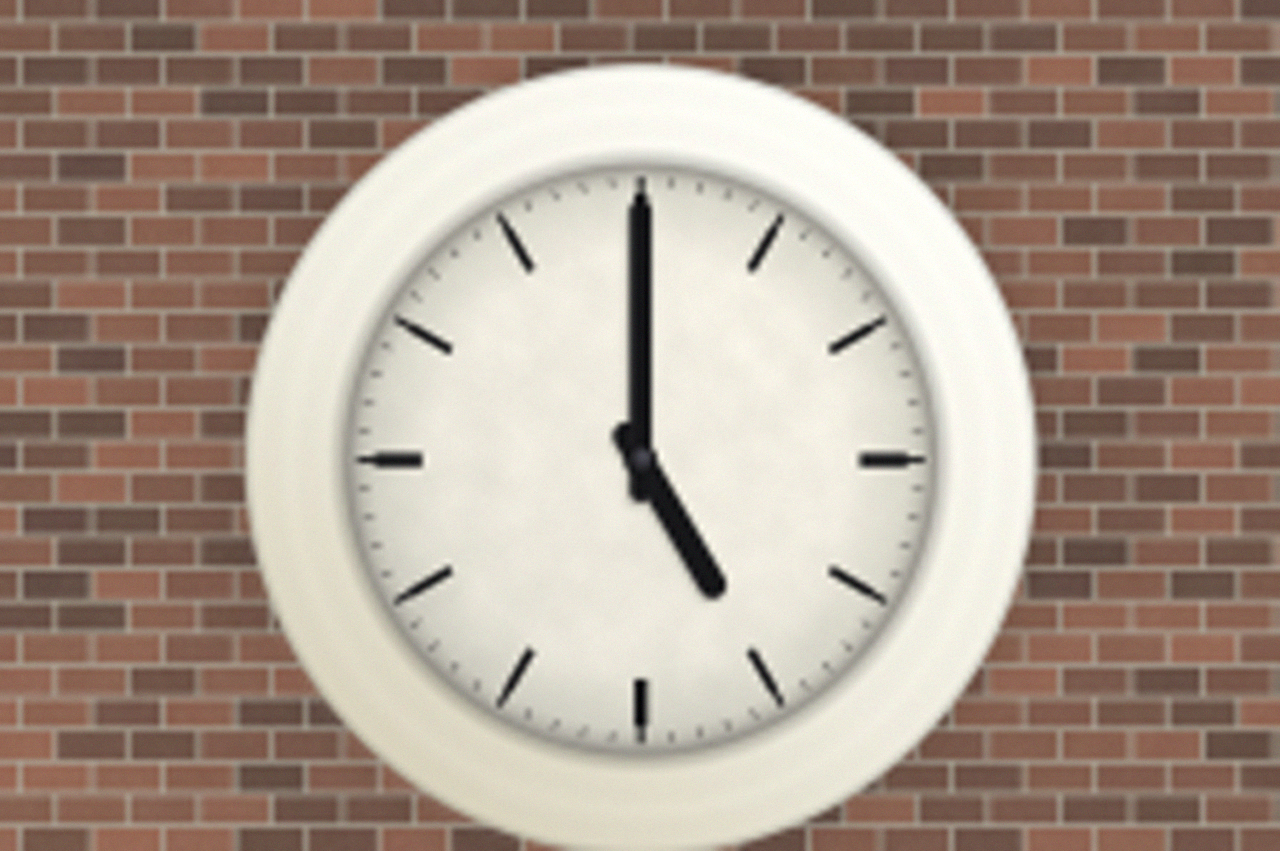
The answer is 5h00
